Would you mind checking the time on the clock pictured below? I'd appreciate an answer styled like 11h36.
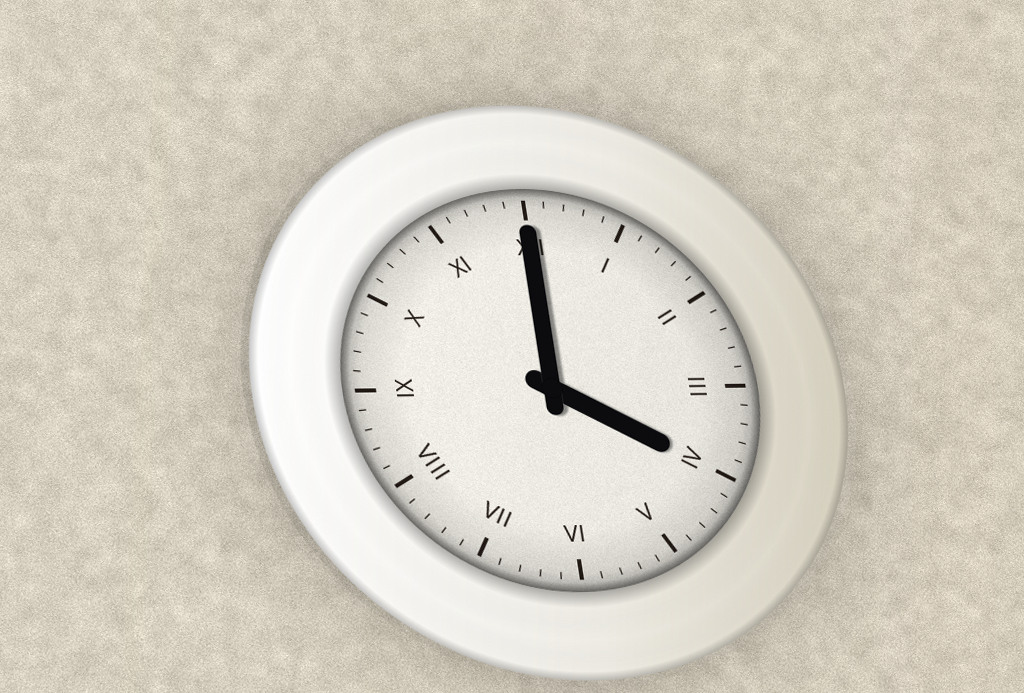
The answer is 4h00
